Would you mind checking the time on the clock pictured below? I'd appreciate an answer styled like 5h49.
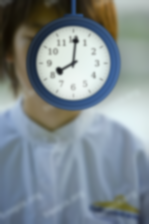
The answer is 8h01
